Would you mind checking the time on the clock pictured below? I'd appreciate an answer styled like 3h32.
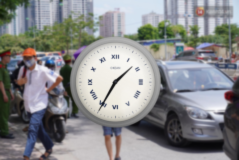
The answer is 1h35
